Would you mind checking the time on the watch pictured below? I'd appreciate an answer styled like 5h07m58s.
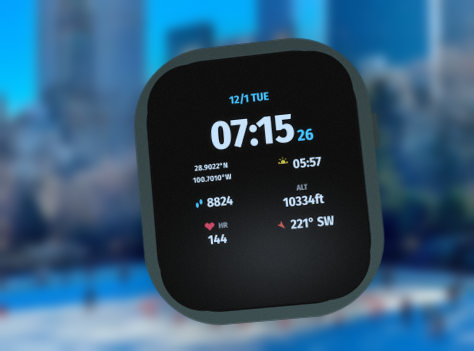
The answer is 7h15m26s
